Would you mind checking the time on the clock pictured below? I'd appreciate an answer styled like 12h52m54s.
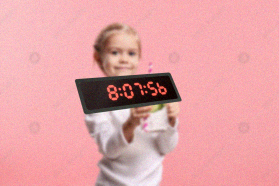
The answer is 8h07m56s
